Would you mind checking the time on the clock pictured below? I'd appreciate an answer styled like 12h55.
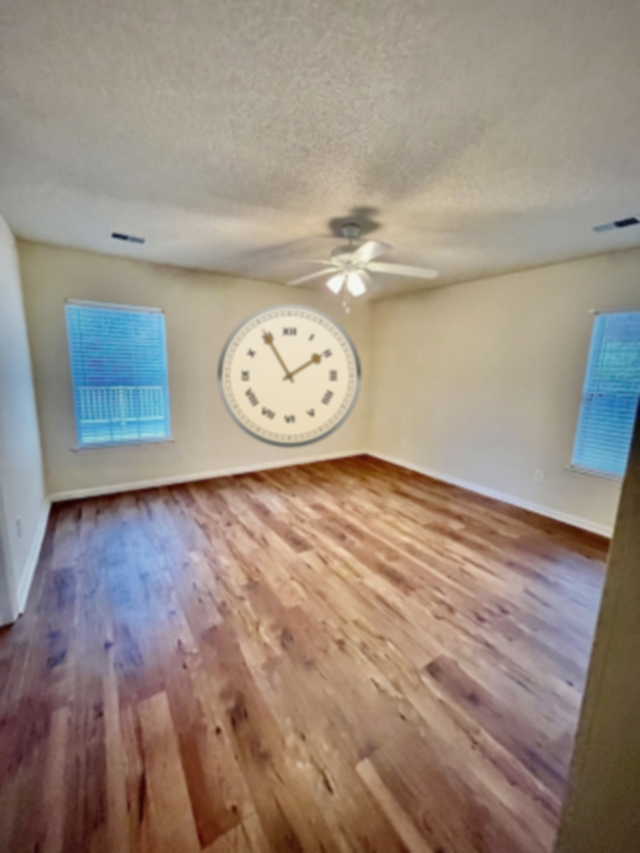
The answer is 1h55
